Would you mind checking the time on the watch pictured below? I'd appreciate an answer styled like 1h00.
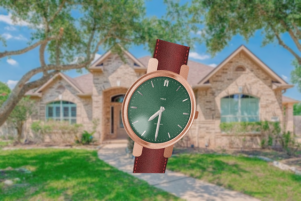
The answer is 7h30
